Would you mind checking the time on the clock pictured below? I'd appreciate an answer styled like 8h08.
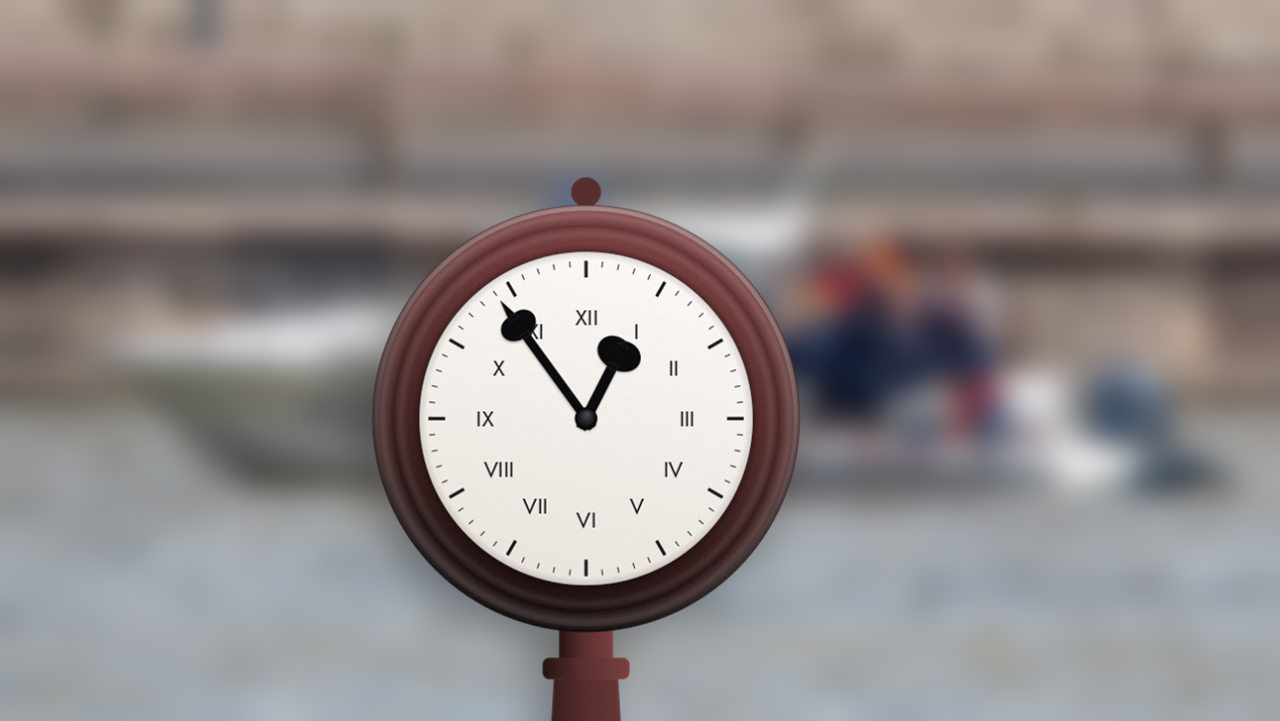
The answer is 12h54
